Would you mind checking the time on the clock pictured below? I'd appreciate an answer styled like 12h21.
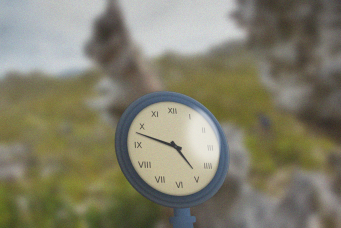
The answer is 4h48
